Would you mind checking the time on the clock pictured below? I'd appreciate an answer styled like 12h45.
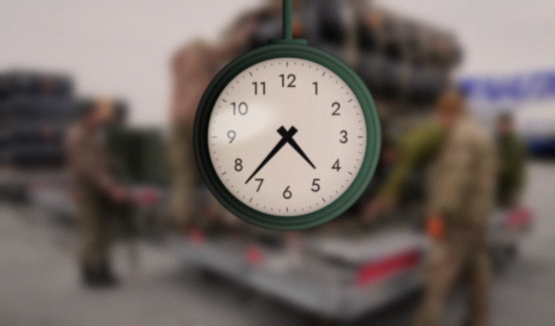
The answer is 4h37
